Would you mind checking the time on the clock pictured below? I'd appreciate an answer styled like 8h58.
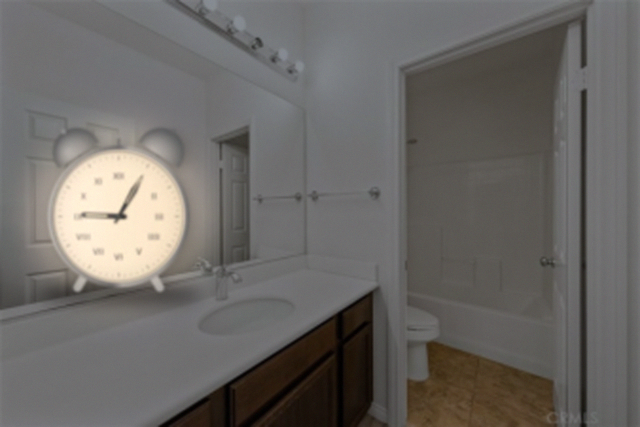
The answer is 9h05
